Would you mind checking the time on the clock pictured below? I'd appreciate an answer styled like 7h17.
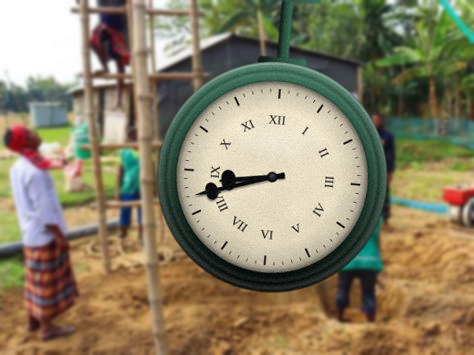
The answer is 8h42
